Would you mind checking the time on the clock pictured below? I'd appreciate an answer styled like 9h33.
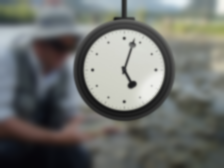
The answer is 5h03
